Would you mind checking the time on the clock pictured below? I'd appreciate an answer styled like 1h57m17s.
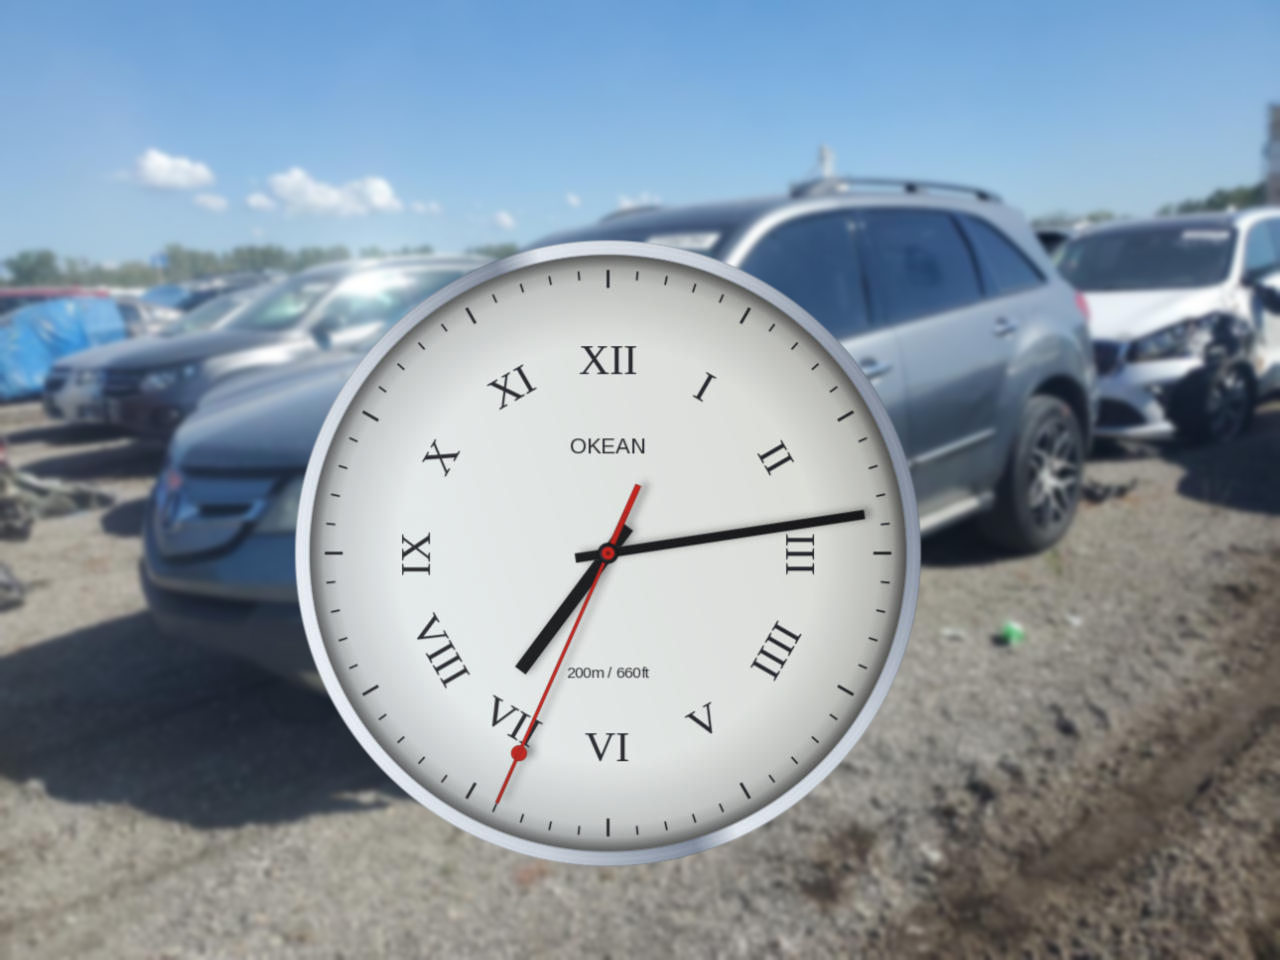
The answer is 7h13m34s
